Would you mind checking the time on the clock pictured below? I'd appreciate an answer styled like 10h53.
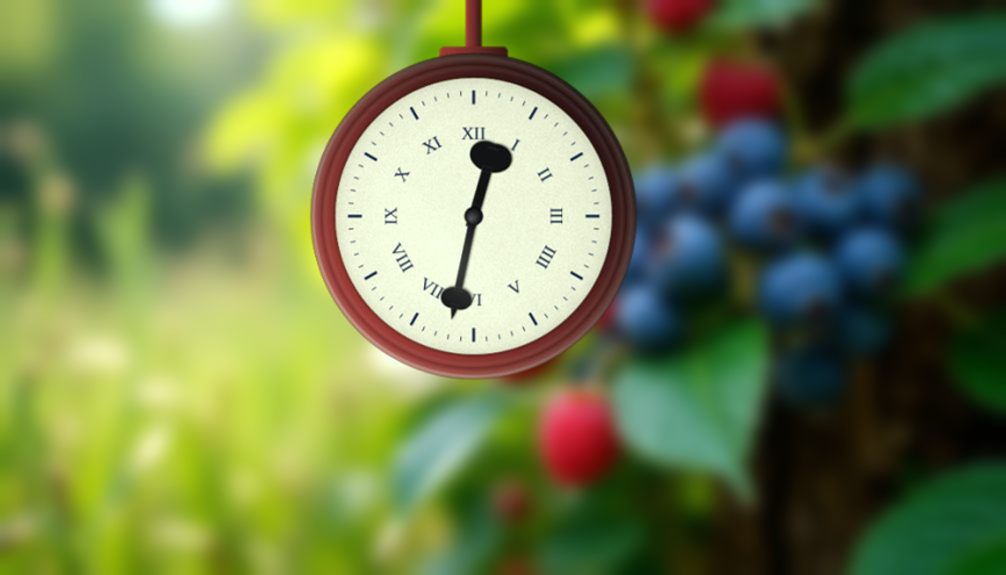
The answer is 12h32
